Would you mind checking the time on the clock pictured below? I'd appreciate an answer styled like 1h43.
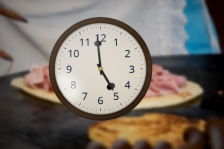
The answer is 4h59
